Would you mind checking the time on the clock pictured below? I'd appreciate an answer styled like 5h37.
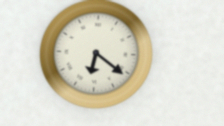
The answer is 6h21
